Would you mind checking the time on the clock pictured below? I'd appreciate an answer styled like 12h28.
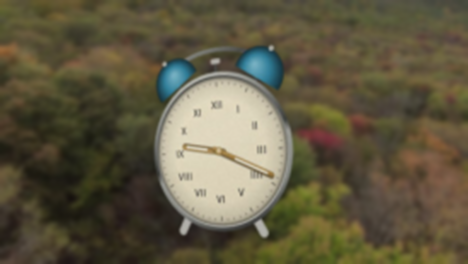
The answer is 9h19
